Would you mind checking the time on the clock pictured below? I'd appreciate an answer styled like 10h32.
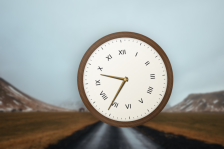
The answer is 9h36
